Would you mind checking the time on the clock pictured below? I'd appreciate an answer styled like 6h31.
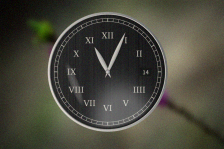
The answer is 11h04
